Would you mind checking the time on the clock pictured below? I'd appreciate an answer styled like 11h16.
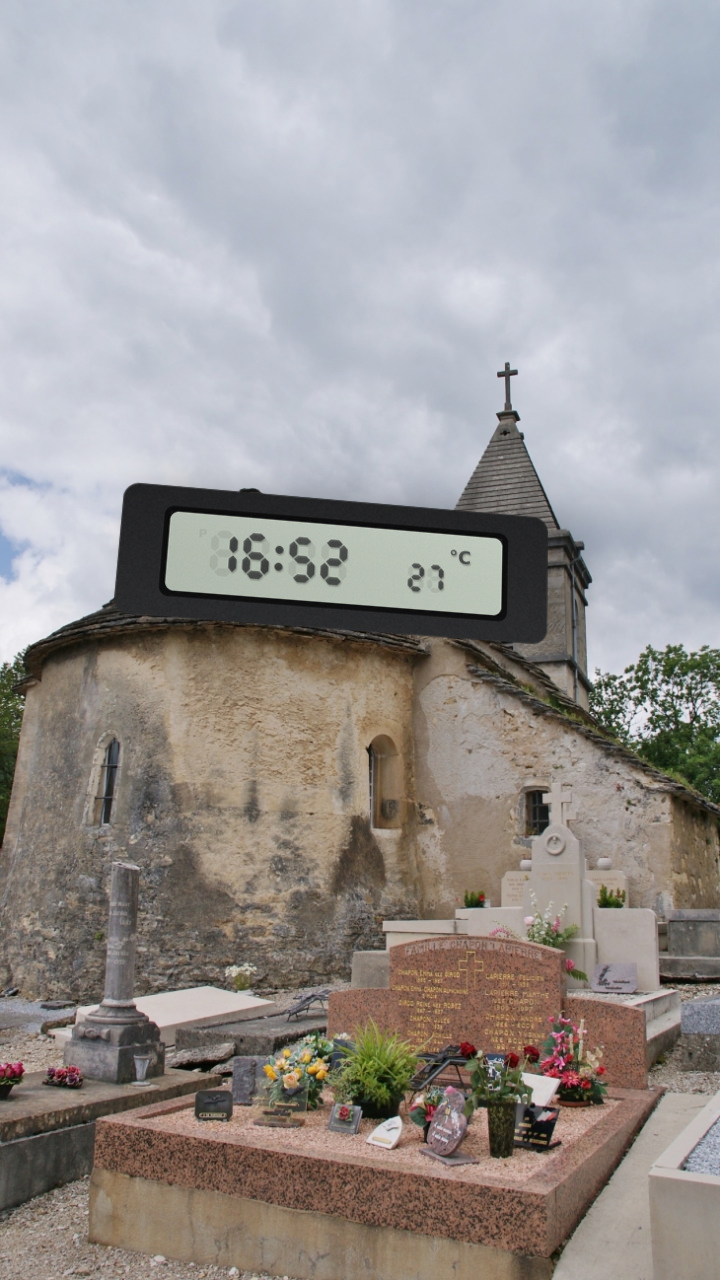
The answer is 16h52
